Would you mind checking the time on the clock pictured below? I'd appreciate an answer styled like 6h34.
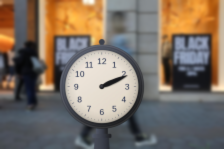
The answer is 2h11
